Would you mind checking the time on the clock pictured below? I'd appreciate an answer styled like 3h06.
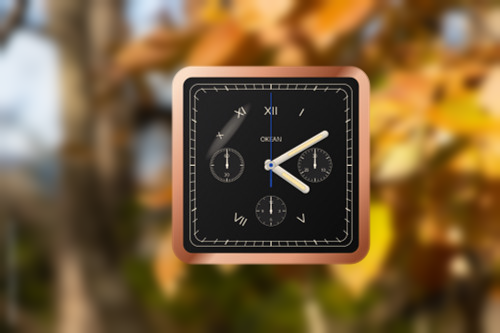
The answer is 4h10
